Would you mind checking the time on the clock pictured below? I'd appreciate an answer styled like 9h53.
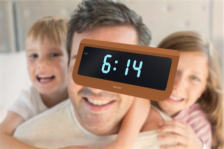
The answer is 6h14
